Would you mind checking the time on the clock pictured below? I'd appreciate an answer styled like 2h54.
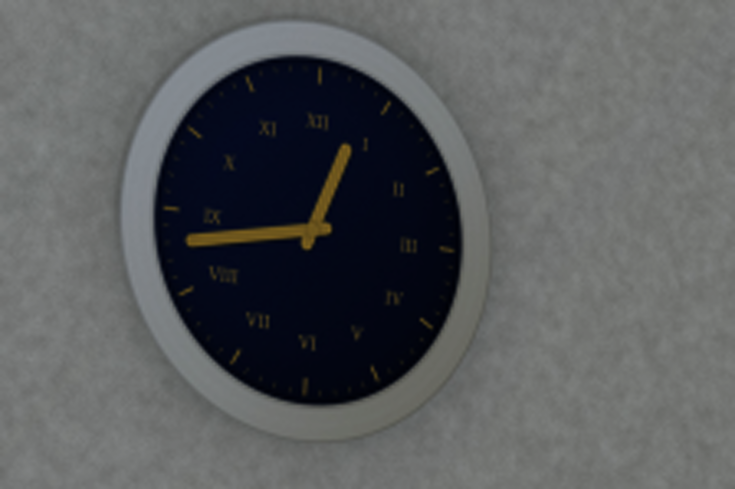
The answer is 12h43
